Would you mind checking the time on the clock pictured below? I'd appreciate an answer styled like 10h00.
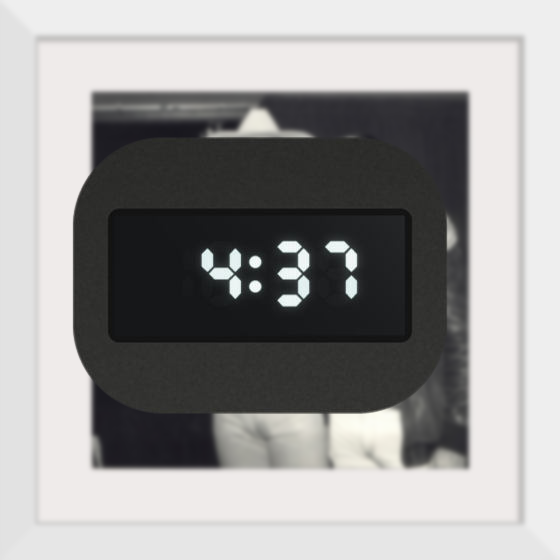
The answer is 4h37
